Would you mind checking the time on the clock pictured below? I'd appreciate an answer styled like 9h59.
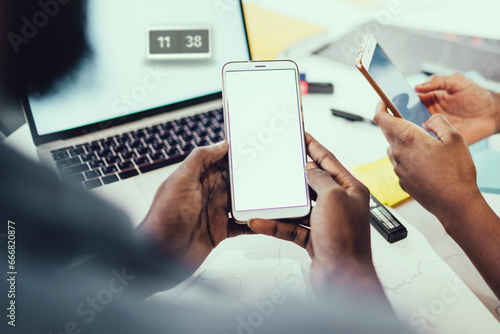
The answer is 11h38
